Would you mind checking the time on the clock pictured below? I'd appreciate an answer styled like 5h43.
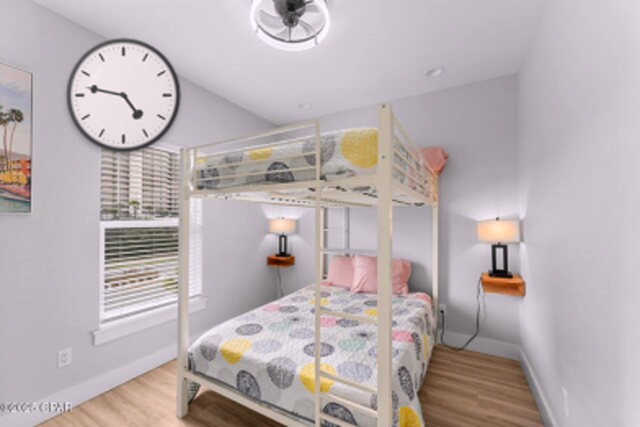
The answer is 4h47
